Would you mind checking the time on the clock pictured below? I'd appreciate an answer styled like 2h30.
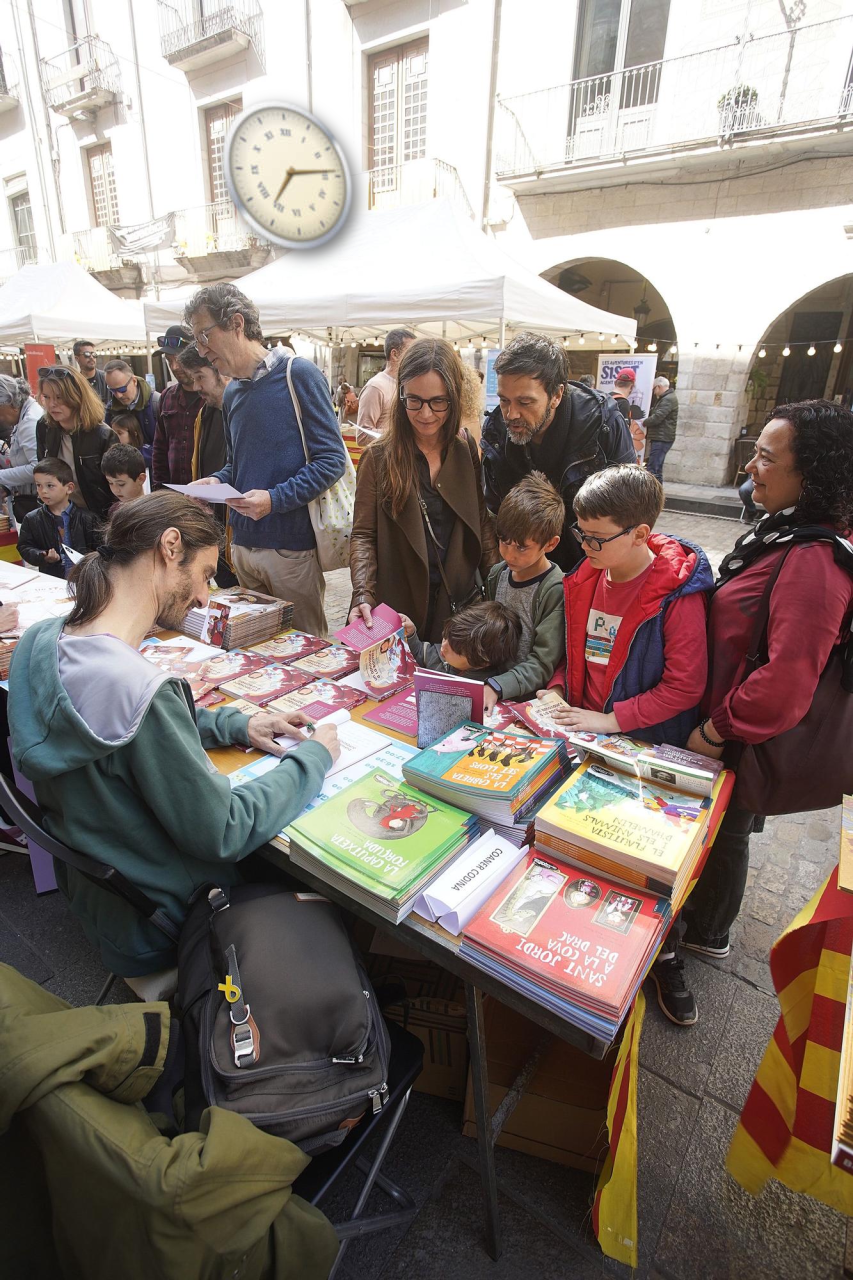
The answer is 7h14
